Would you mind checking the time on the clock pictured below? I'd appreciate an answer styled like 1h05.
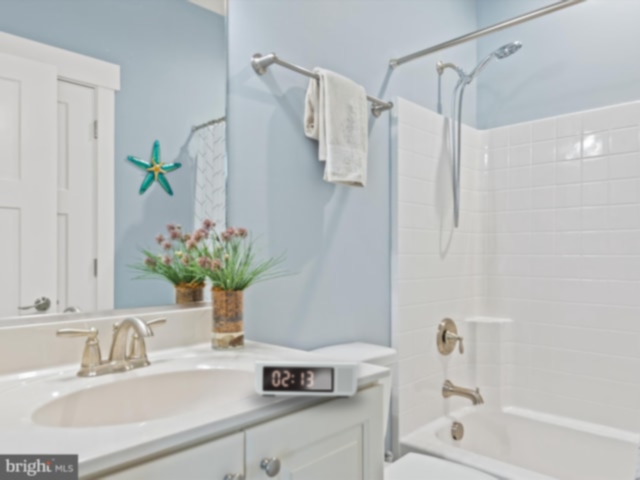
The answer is 2h13
